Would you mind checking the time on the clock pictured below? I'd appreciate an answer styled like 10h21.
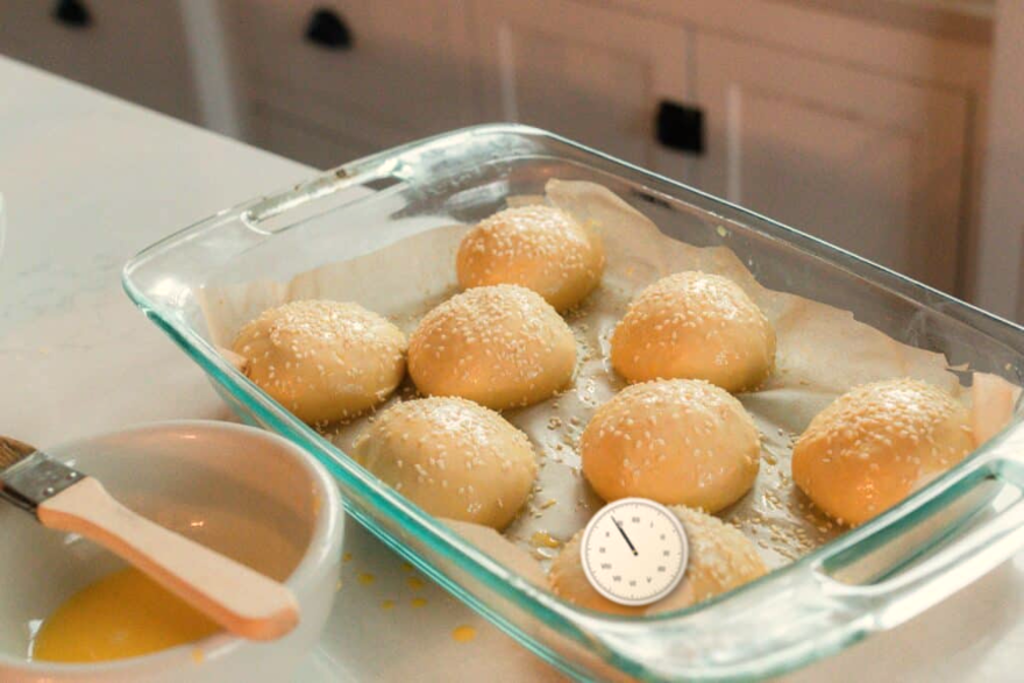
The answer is 10h54
